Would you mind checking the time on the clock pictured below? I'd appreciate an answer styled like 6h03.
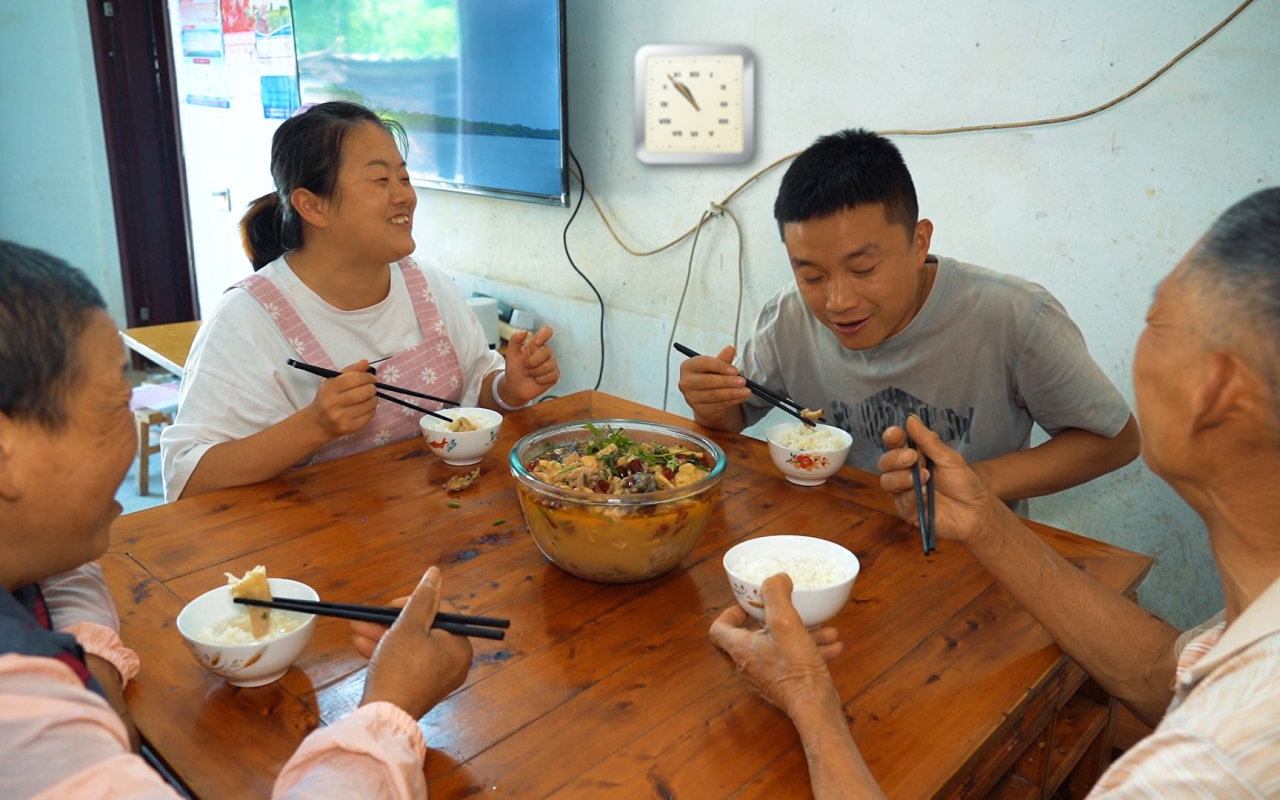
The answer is 10h53
